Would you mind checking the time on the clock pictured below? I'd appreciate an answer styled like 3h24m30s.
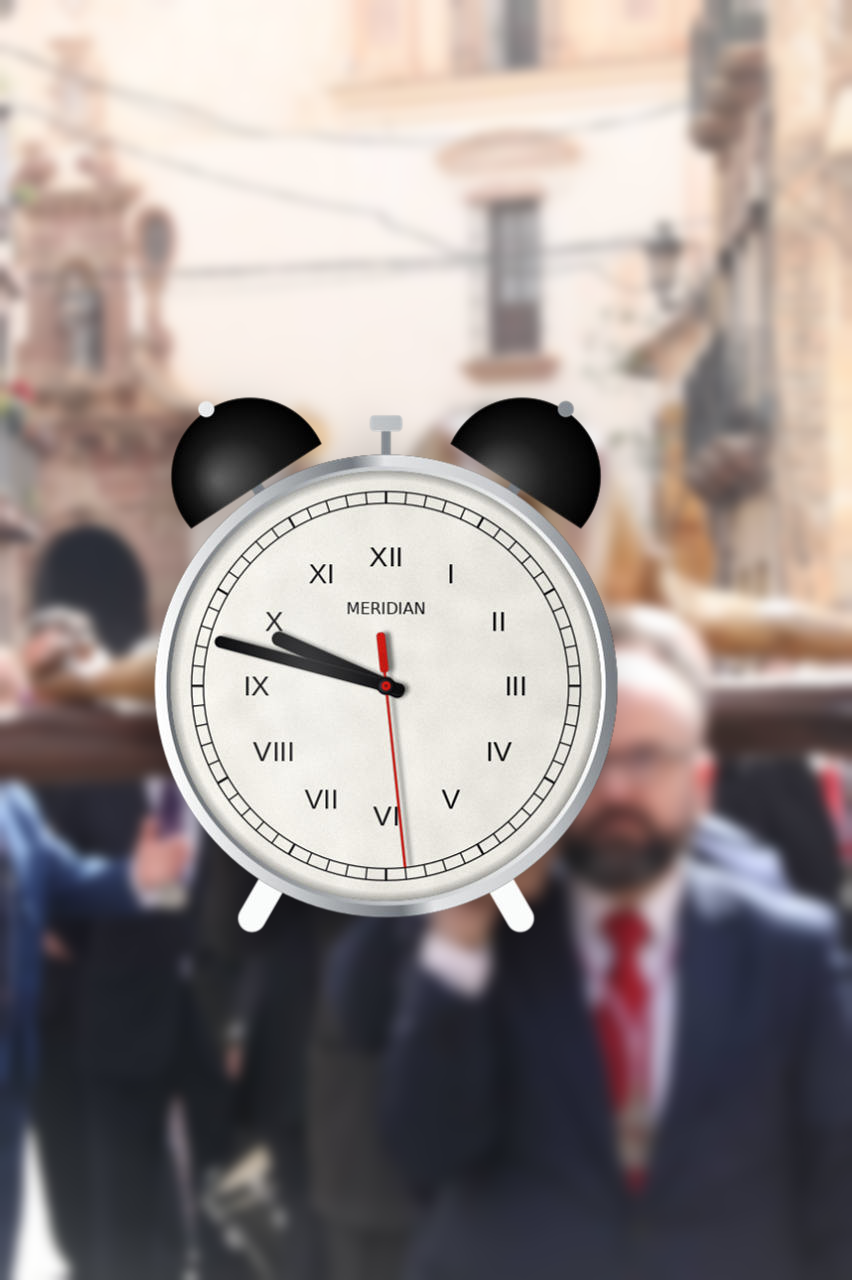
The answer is 9h47m29s
